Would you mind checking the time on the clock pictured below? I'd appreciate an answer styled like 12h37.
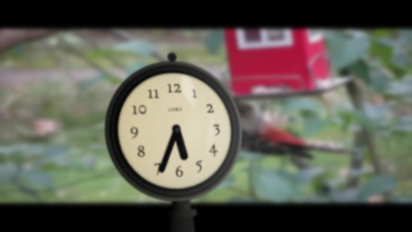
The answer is 5h34
